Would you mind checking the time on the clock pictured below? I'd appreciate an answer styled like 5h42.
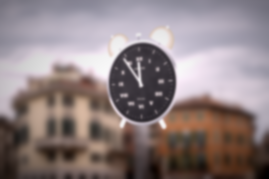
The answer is 11h54
